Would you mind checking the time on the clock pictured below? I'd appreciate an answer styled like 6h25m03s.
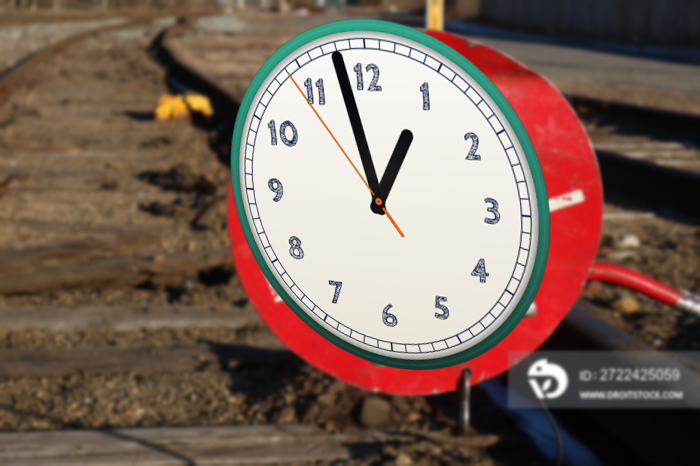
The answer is 12h57m54s
